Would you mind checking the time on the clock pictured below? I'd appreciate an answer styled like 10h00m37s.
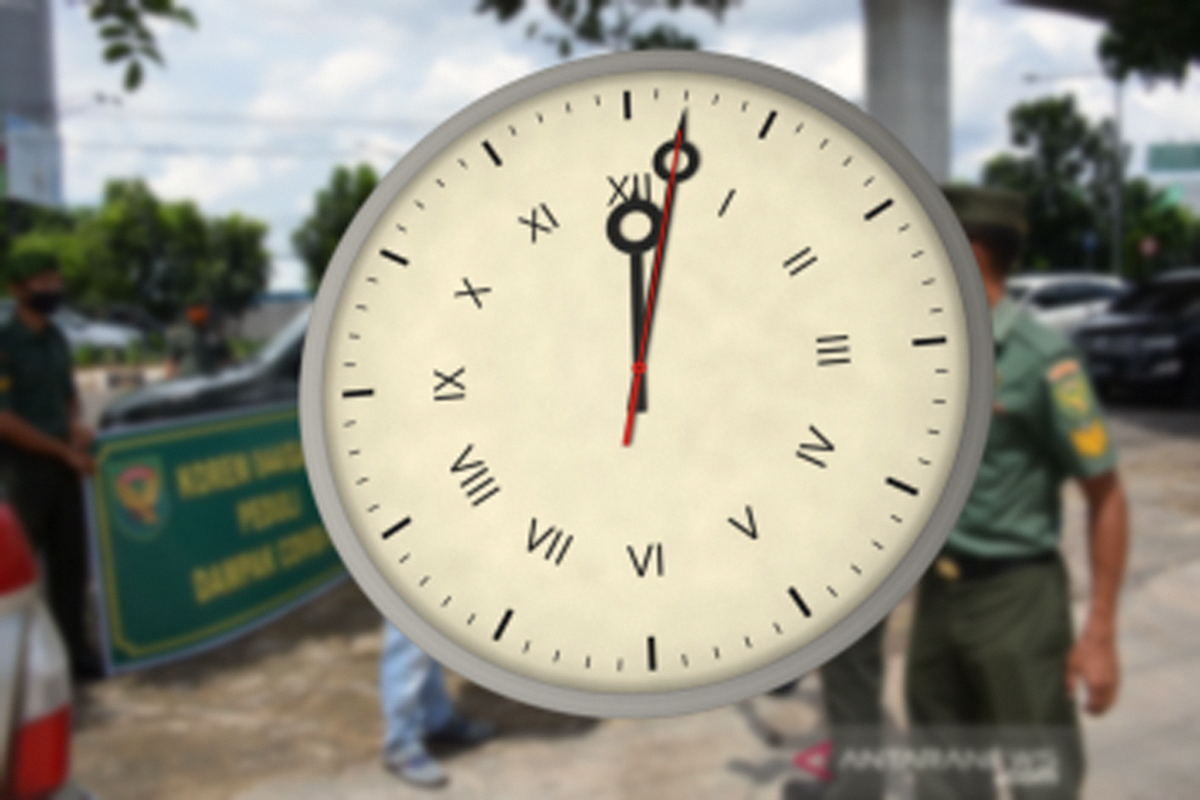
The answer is 12h02m02s
